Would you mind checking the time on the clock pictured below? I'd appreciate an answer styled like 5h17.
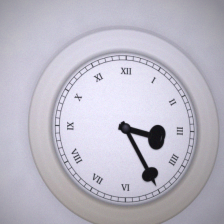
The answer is 3h25
